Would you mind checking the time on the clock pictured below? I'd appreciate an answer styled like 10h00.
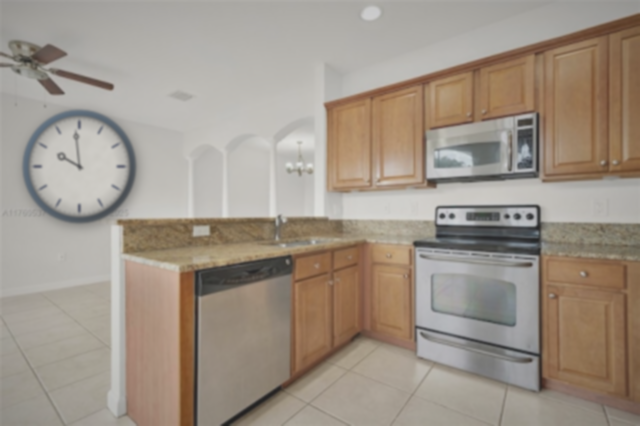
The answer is 9h59
